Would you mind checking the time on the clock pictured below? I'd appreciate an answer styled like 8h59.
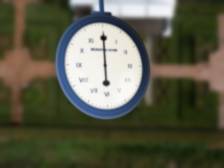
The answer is 6h00
